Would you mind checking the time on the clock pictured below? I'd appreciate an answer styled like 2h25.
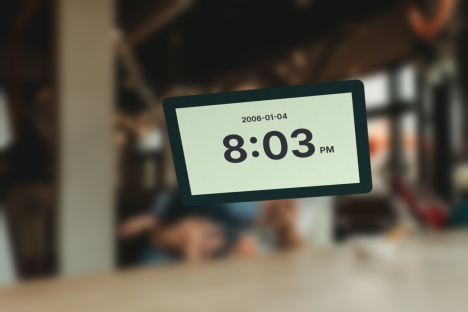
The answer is 8h03
